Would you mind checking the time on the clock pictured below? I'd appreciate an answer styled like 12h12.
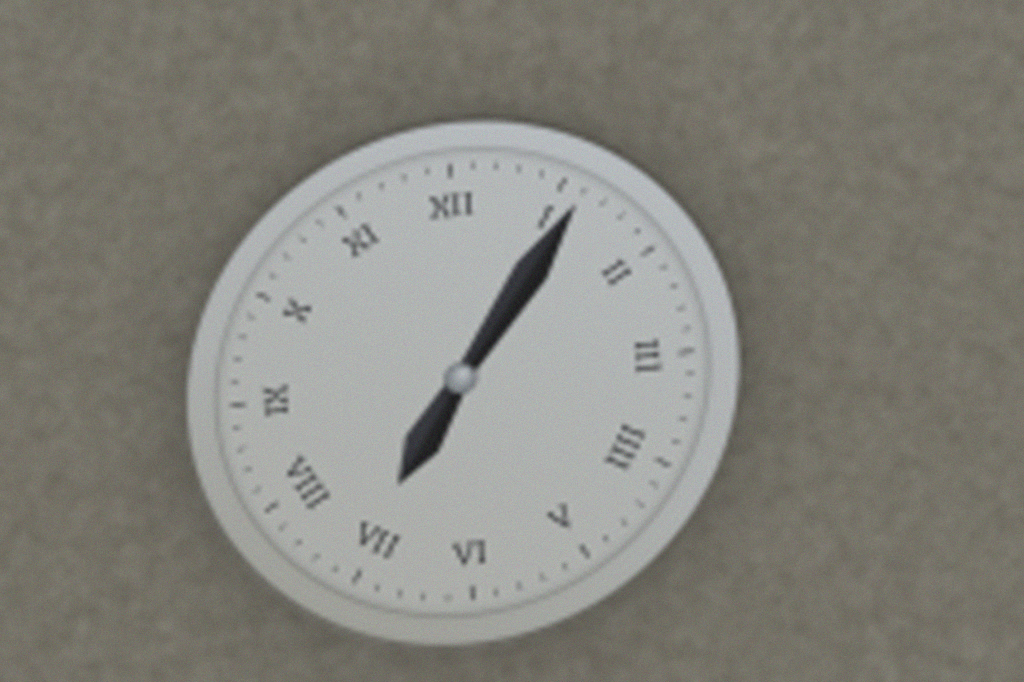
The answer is 7h06
